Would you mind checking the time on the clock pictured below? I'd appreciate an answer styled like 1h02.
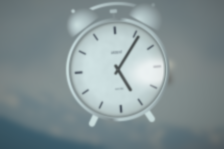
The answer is 5h06
